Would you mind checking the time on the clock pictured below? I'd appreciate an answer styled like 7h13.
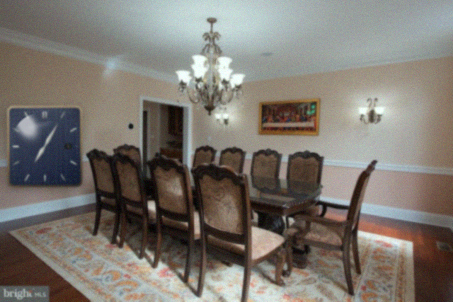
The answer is 7h05
